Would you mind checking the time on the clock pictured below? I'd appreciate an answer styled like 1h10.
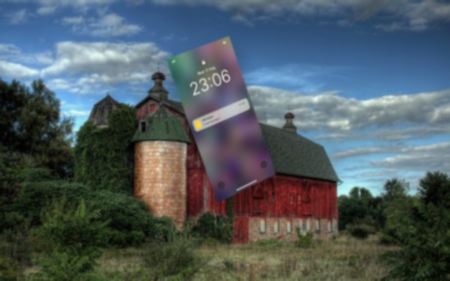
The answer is 23h06
